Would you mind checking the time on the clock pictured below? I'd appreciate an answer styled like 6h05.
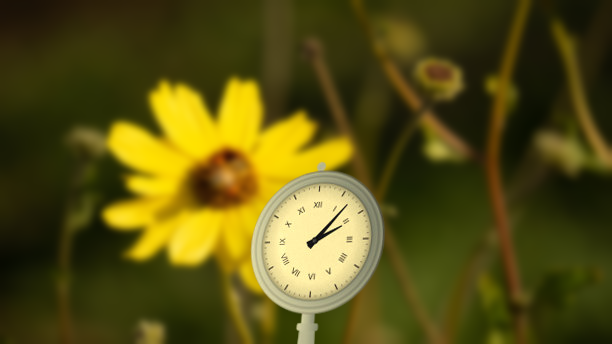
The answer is 2h07
